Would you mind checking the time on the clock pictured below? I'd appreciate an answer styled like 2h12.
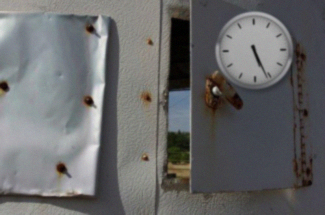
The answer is 5h26
